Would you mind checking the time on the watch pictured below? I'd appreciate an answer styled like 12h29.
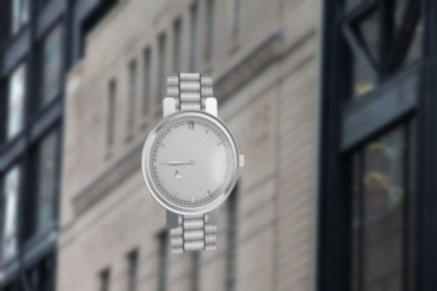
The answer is 7h45
